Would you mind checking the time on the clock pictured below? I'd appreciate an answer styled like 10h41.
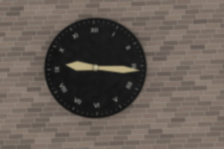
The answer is 9h16
